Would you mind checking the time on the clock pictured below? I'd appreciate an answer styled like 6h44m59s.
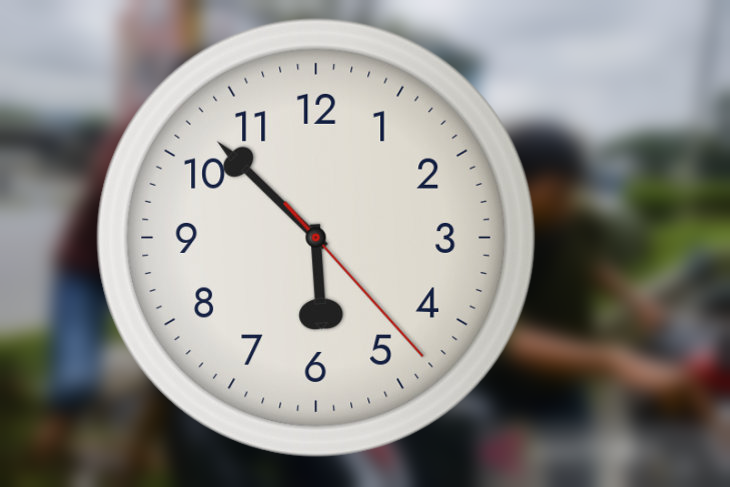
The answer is 5h52m23s
